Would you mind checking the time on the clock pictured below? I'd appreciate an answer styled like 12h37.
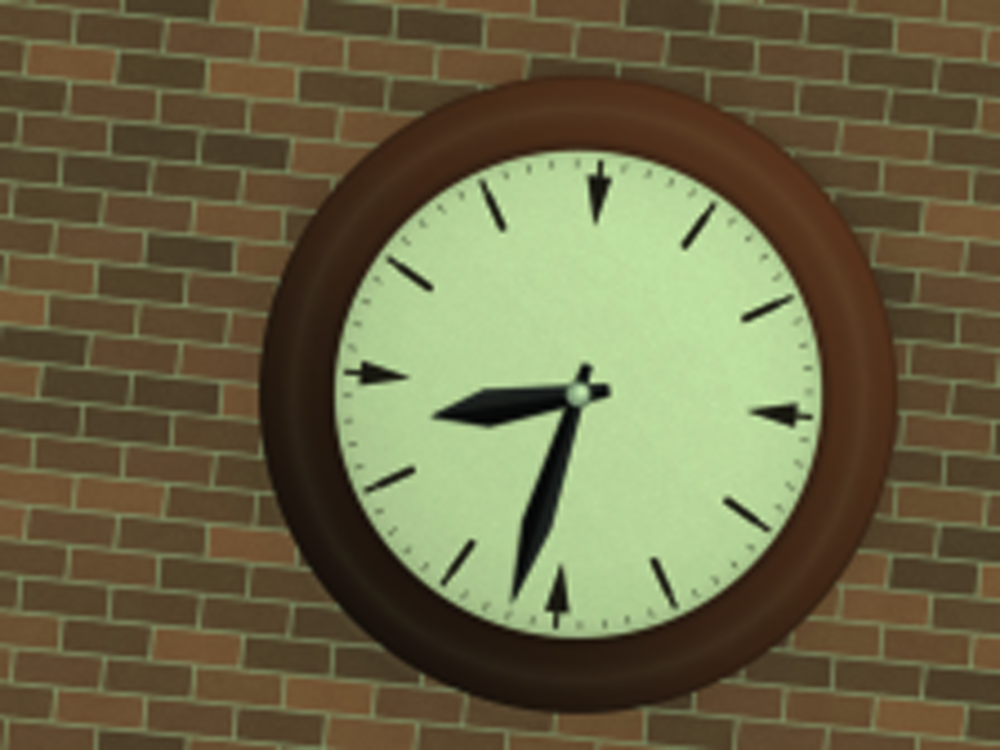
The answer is 8h32
